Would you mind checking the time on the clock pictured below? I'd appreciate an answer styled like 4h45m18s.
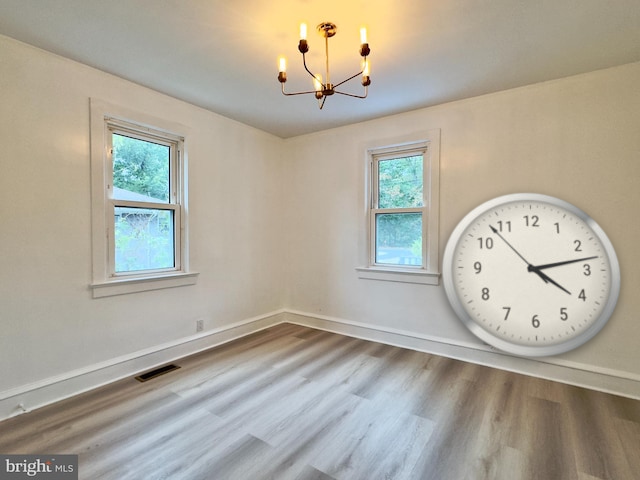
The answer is 4h12m53s
